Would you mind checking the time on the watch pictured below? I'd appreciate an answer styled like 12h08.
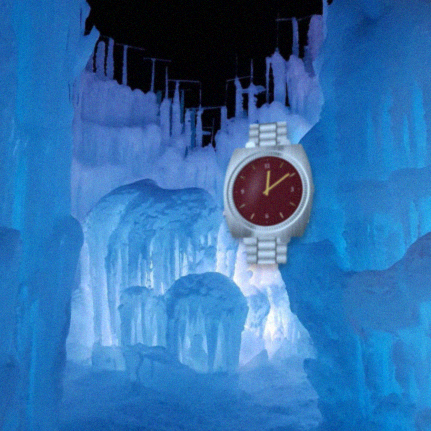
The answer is 12h09
